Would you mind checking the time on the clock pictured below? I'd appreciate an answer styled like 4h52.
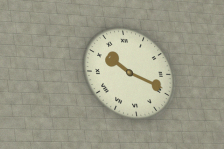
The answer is 10h19
